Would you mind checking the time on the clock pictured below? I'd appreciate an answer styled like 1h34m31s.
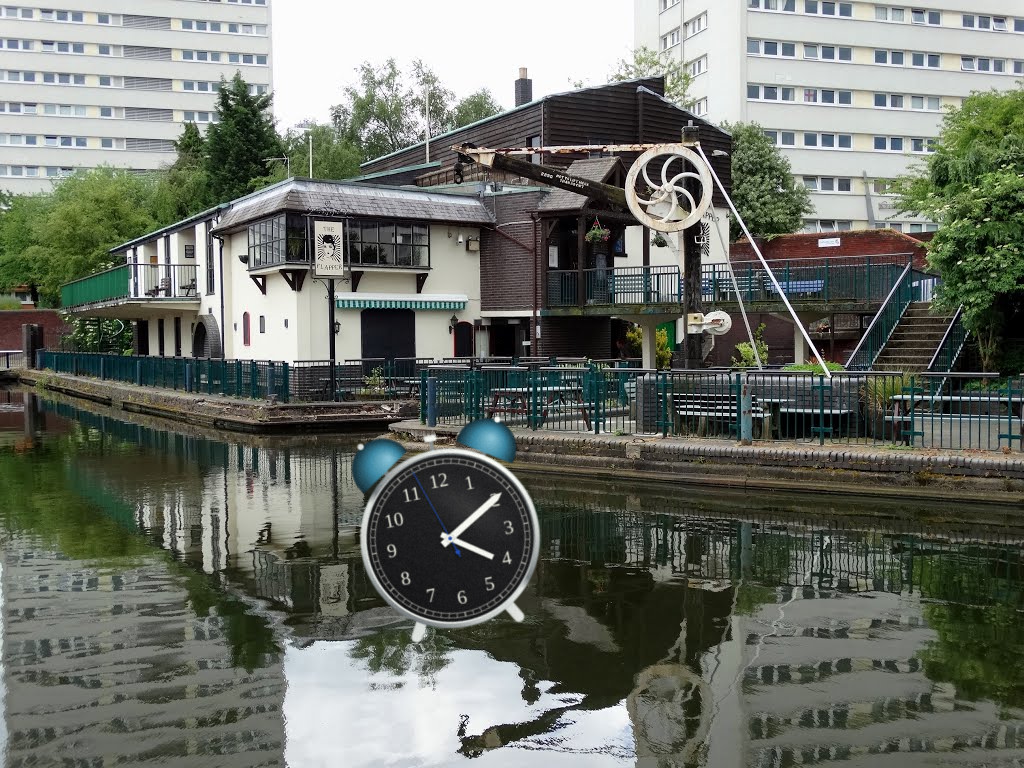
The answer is 4h09m57s
